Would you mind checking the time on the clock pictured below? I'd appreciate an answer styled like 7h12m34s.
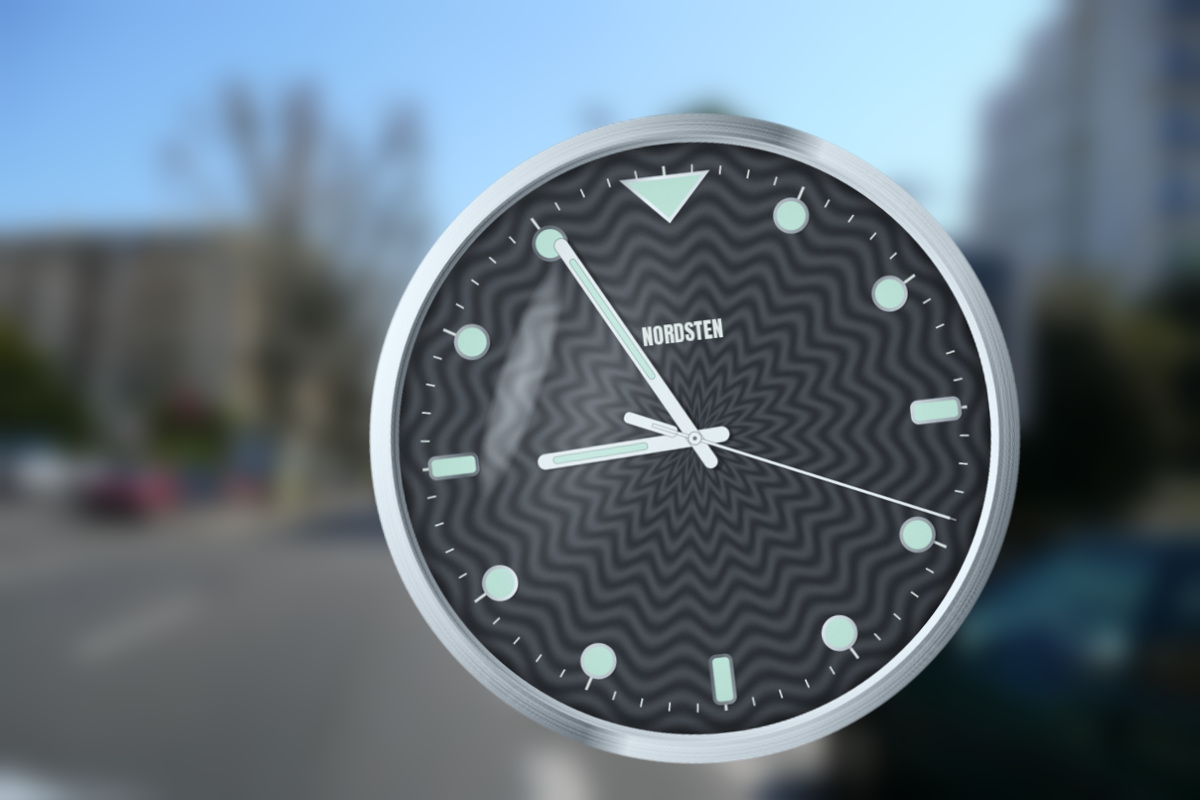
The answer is 8h55m19s
